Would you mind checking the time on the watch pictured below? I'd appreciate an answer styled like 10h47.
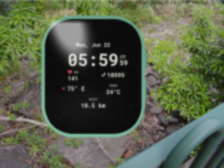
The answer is 5h59
